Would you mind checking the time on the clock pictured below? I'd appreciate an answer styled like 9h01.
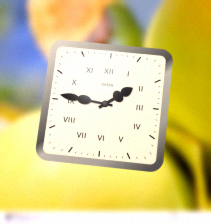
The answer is 1h46
